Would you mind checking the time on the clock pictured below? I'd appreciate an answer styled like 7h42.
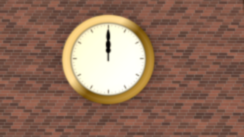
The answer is 12h00
